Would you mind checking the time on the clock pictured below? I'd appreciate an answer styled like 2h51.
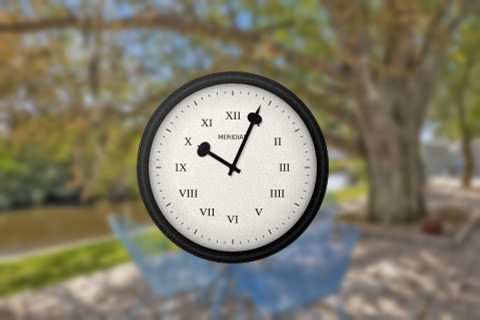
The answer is 10h04
